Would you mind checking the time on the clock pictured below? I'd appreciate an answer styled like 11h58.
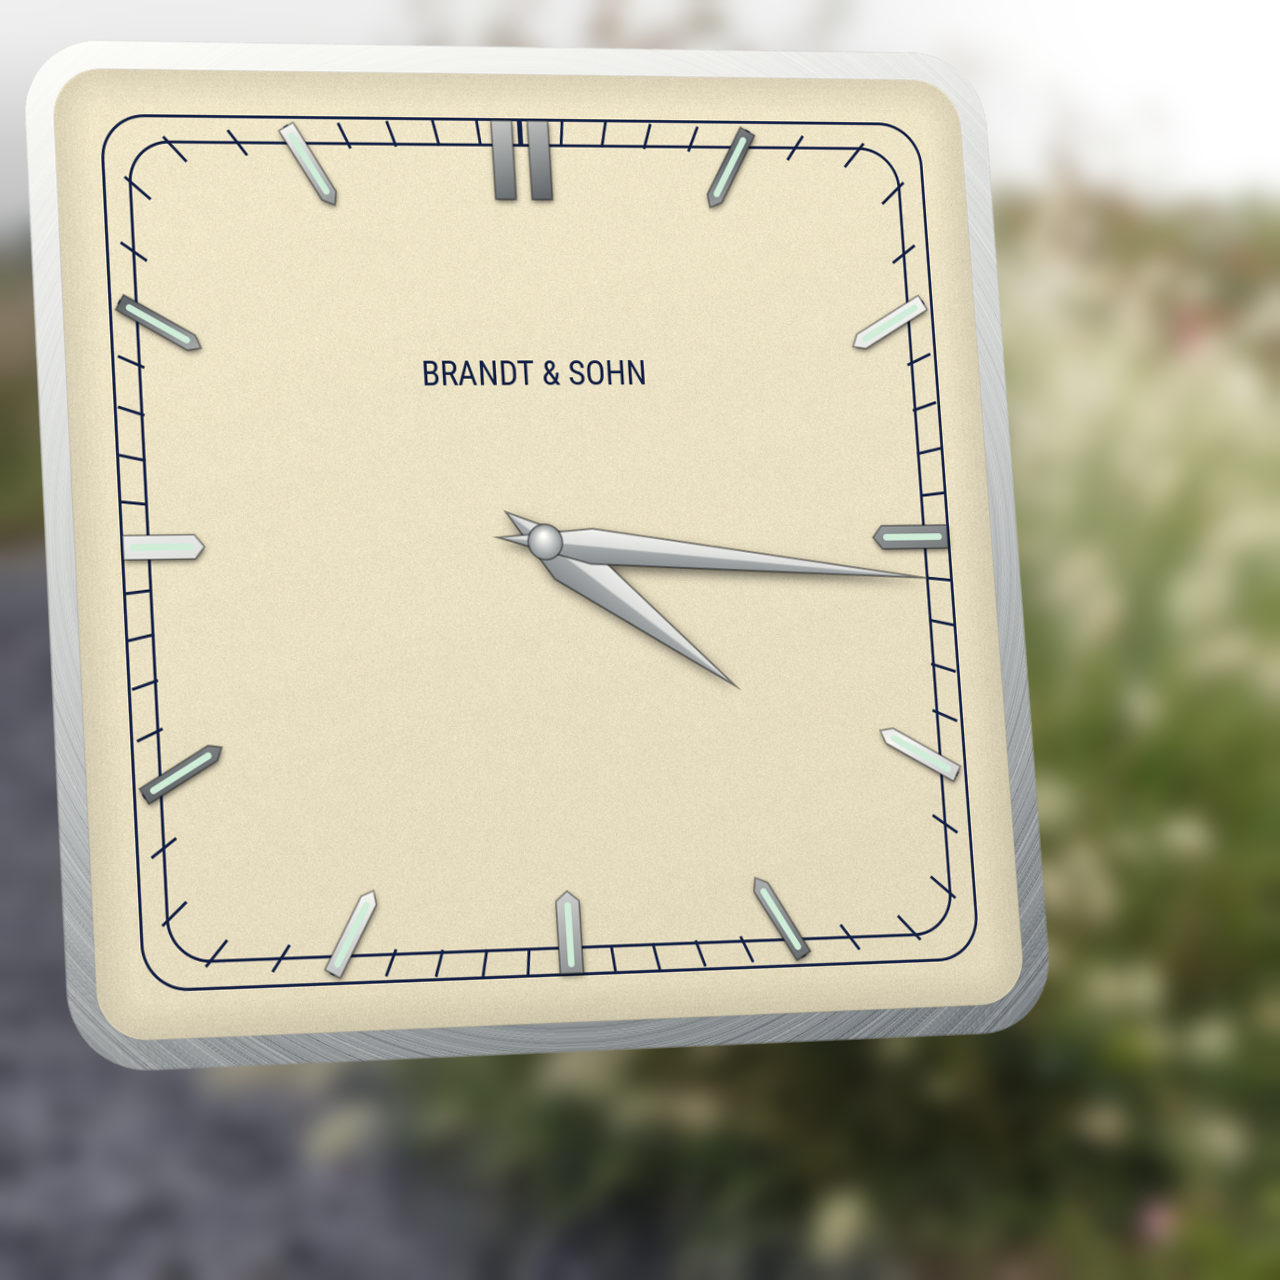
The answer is 4h16
